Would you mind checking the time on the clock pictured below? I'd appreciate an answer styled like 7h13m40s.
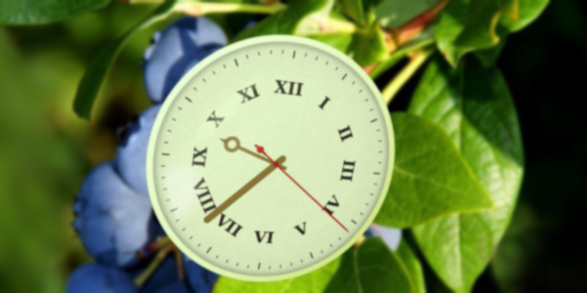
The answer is 9h37m21s
